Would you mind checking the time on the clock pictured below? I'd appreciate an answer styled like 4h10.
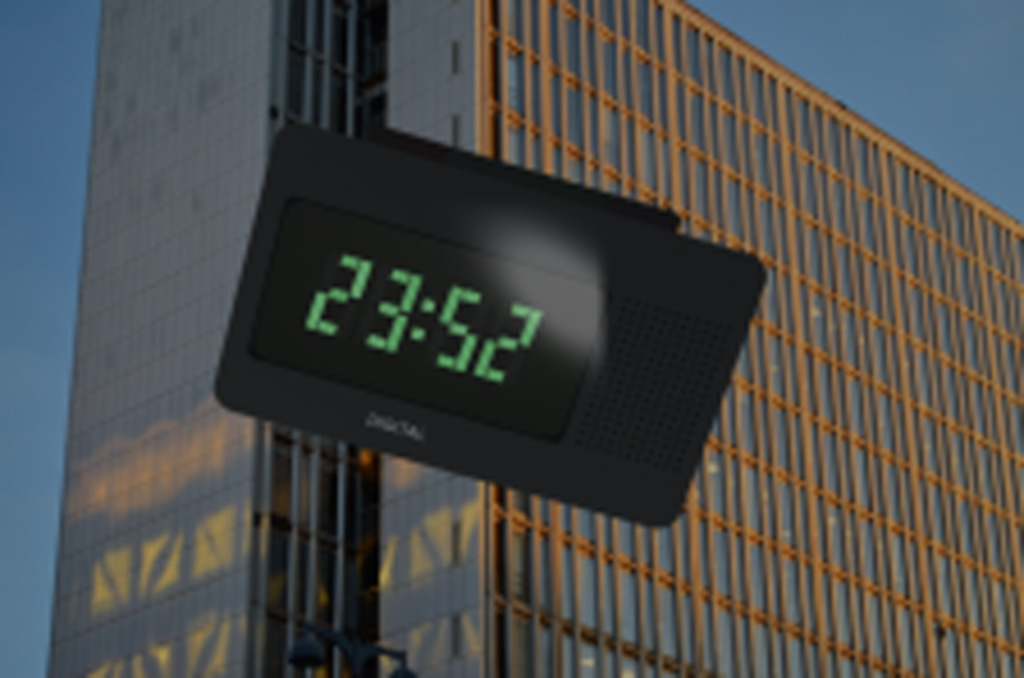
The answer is 23h52
